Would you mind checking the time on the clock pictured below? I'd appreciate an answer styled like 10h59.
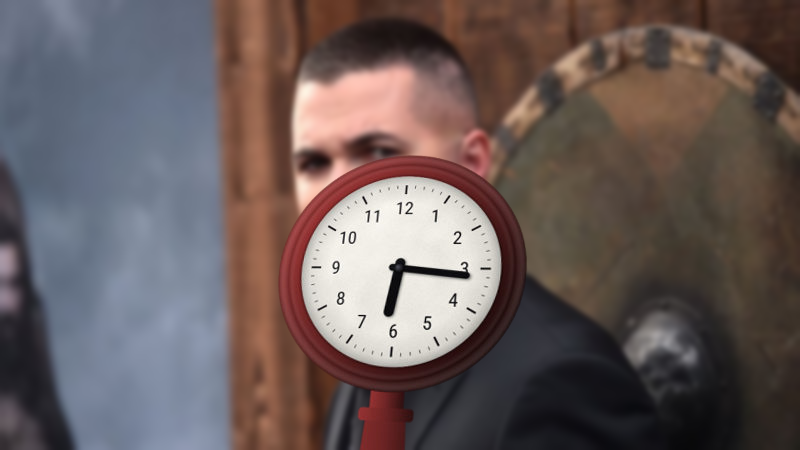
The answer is 6h16
